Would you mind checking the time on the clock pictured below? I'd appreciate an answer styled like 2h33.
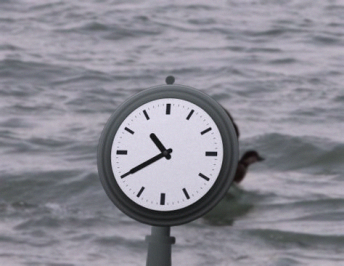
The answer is 10h40
